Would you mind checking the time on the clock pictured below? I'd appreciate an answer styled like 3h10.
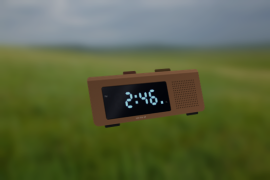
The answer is 2h46
